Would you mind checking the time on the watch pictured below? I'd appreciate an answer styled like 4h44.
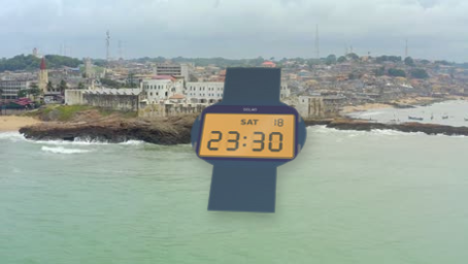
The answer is 23h30
